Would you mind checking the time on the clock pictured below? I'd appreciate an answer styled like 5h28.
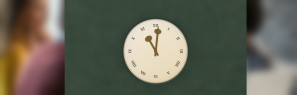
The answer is 11h01
